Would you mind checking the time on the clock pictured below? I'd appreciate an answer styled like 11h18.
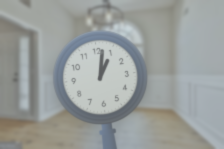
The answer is 1h02
